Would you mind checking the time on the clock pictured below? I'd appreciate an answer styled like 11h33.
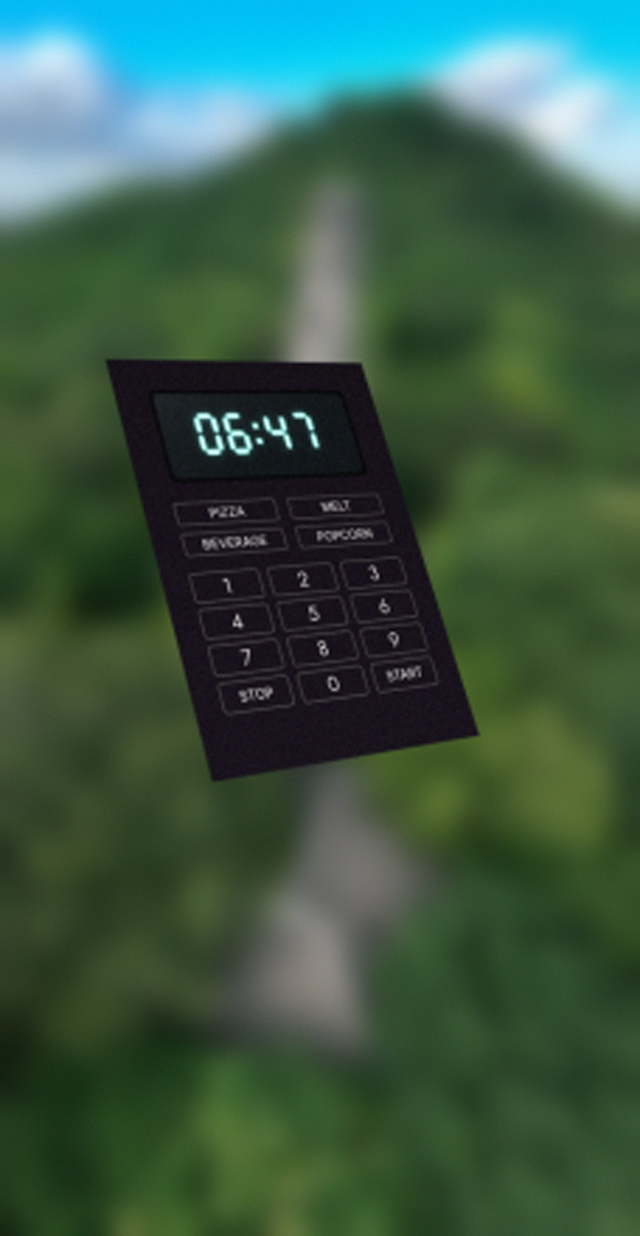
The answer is 6h47
